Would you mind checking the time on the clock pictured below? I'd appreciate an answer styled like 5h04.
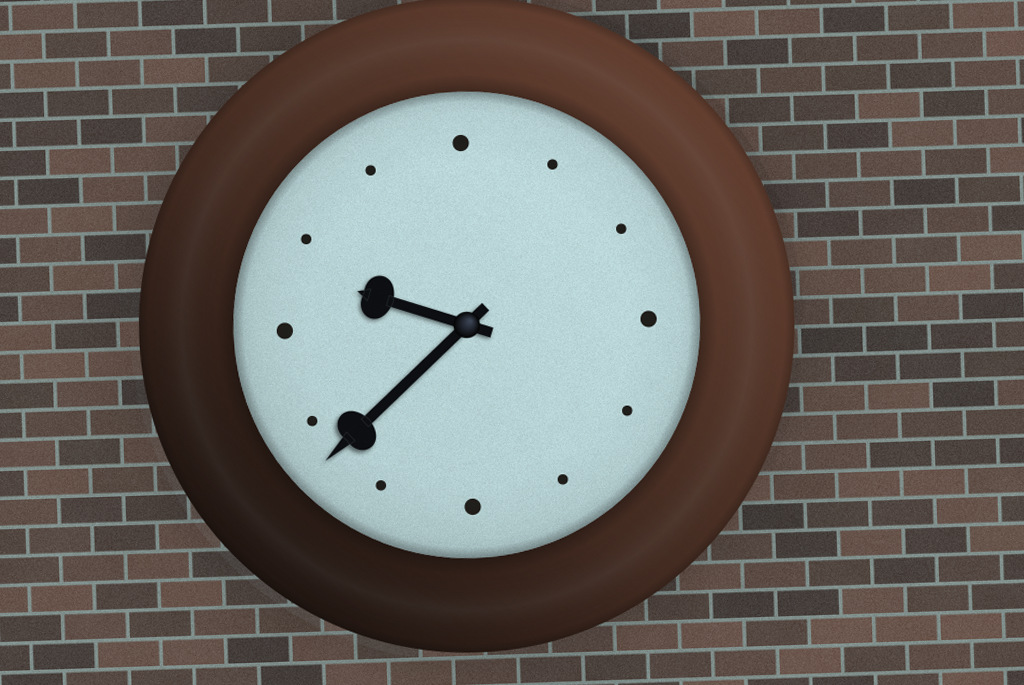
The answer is 9h38
